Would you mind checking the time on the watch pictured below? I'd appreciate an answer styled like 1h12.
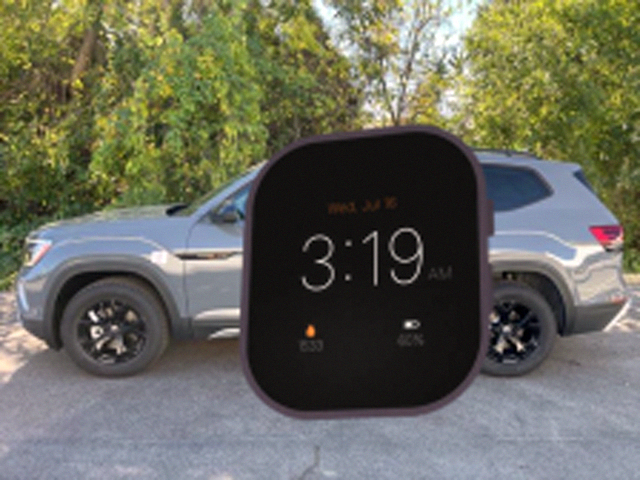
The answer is 3h19
